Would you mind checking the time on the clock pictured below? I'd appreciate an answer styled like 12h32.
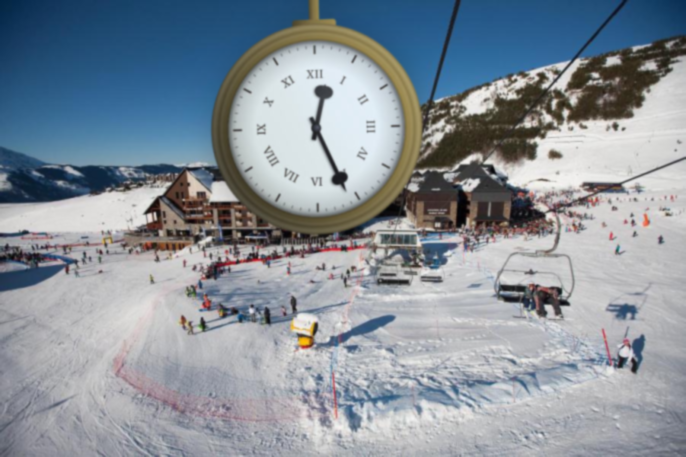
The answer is 12h26
